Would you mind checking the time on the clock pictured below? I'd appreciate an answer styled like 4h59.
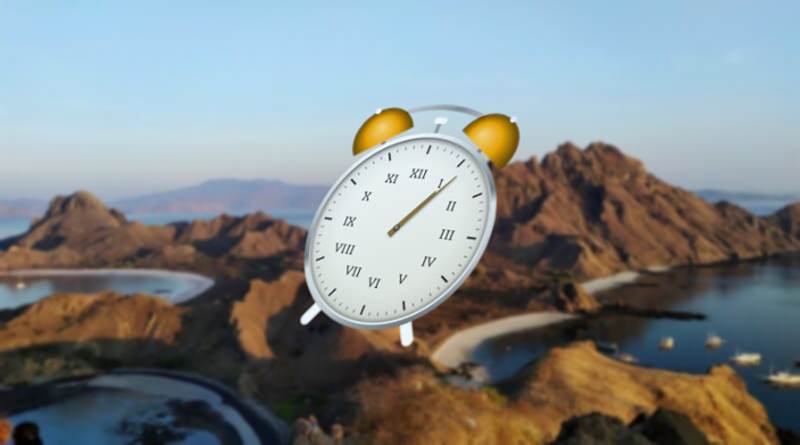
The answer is 1h06
